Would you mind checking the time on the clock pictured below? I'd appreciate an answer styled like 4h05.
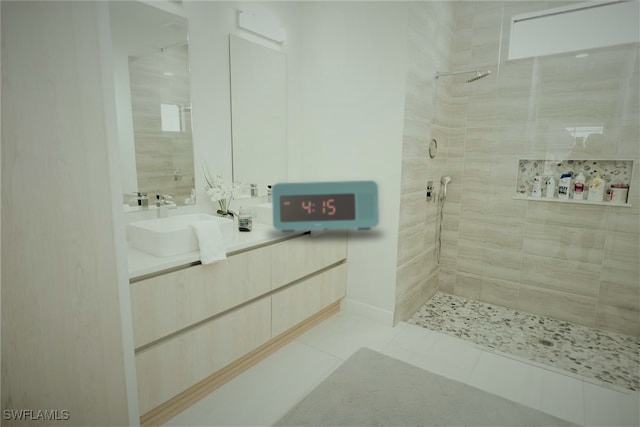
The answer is 4h15
